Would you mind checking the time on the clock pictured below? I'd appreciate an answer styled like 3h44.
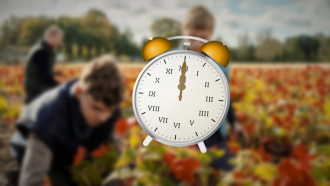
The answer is 12h00
